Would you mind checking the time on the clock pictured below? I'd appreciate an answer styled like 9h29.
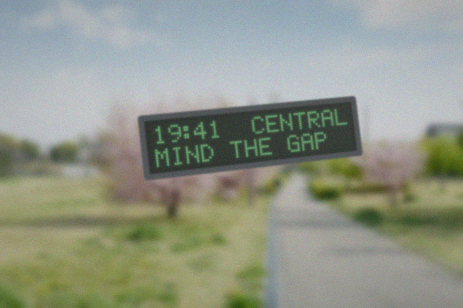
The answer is 19h41
